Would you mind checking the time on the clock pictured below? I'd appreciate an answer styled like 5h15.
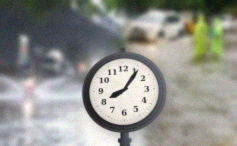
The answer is 8h06
